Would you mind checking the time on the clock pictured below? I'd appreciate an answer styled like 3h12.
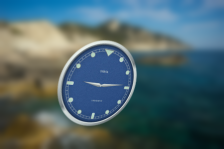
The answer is 9h14
